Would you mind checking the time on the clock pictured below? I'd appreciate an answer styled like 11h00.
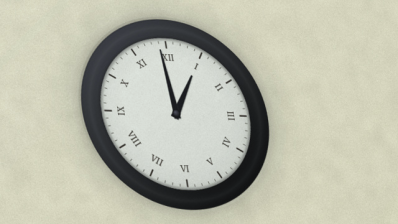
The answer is 12h59
